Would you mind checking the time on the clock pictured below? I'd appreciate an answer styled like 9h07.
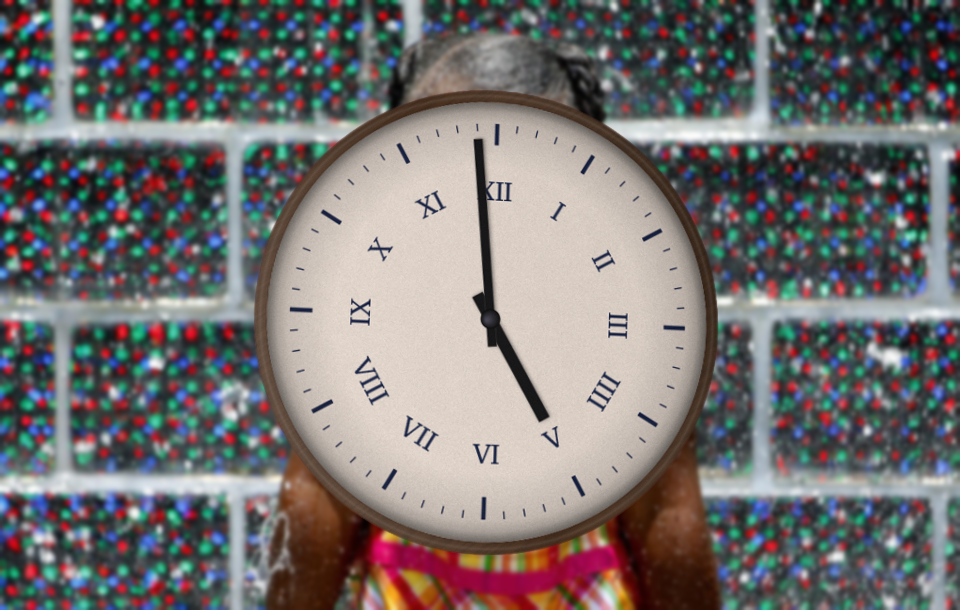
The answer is 4h59
